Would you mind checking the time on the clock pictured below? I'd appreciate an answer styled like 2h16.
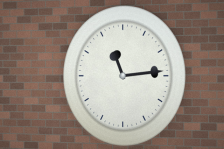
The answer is 11h14
